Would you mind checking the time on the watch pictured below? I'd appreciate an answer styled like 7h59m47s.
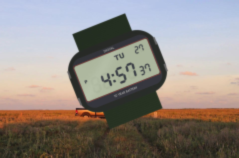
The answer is 4h57m37s
